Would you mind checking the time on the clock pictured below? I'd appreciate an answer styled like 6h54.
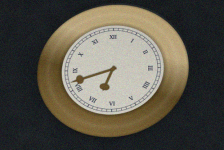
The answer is 6h42
